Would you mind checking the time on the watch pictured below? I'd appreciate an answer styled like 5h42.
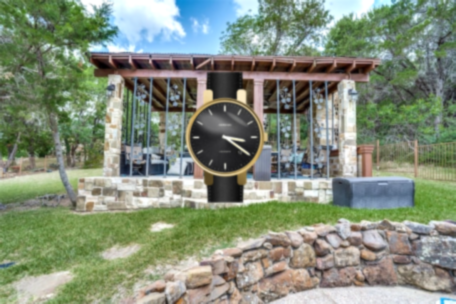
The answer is 3h21
